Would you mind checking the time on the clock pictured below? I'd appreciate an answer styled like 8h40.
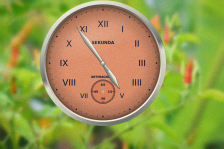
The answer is 4h54
